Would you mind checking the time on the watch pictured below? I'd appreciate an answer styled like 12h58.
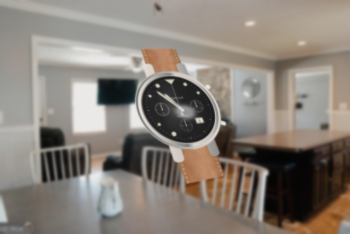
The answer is 10h53
